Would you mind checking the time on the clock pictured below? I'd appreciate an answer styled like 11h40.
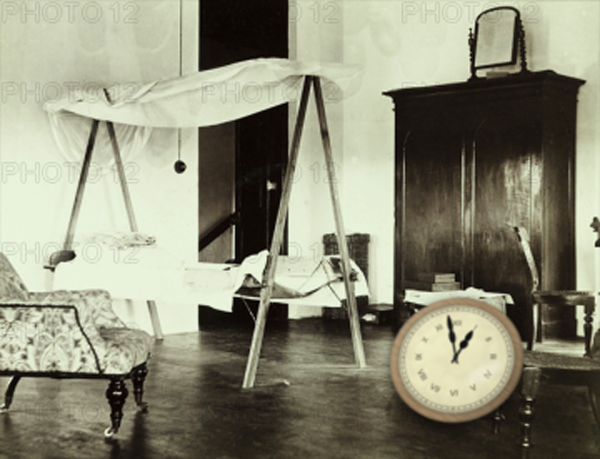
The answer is 12h58
